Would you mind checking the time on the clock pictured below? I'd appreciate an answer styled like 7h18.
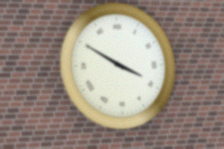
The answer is 3h50
